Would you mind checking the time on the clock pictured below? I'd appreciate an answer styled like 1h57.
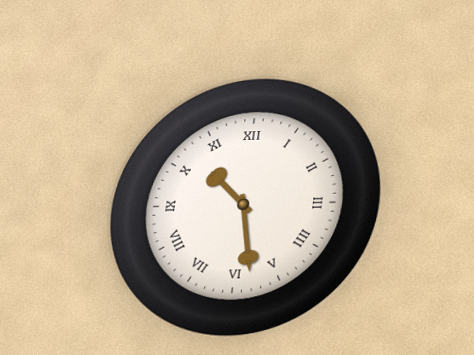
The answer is 10h28
